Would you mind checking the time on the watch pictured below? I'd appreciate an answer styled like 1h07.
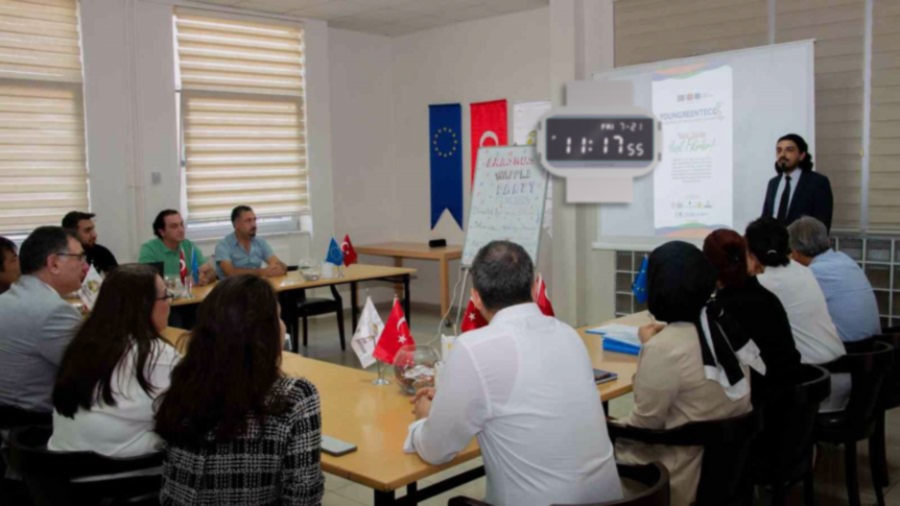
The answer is 11h17
